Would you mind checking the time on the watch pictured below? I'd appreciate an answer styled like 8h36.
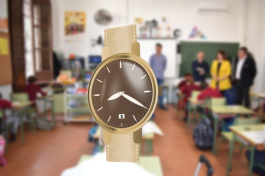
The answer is 8h20
